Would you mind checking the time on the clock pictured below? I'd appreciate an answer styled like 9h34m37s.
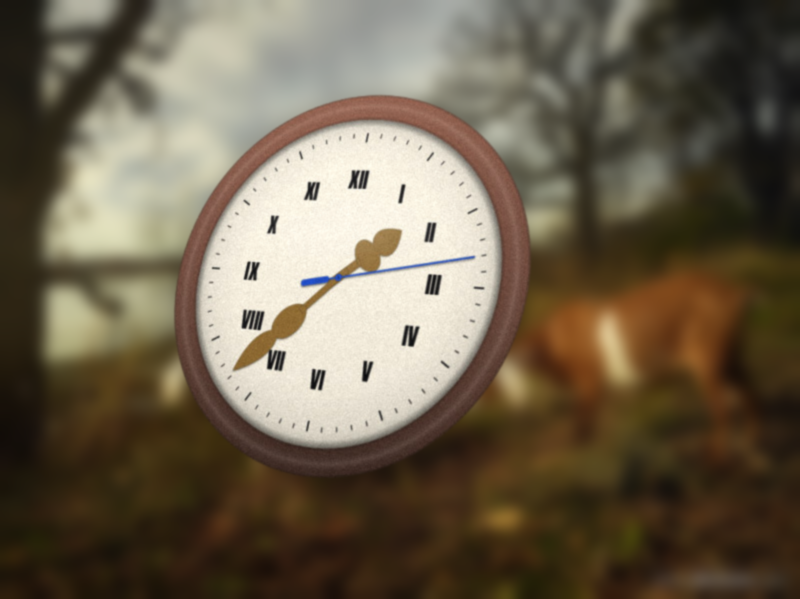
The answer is 1h37m13s
